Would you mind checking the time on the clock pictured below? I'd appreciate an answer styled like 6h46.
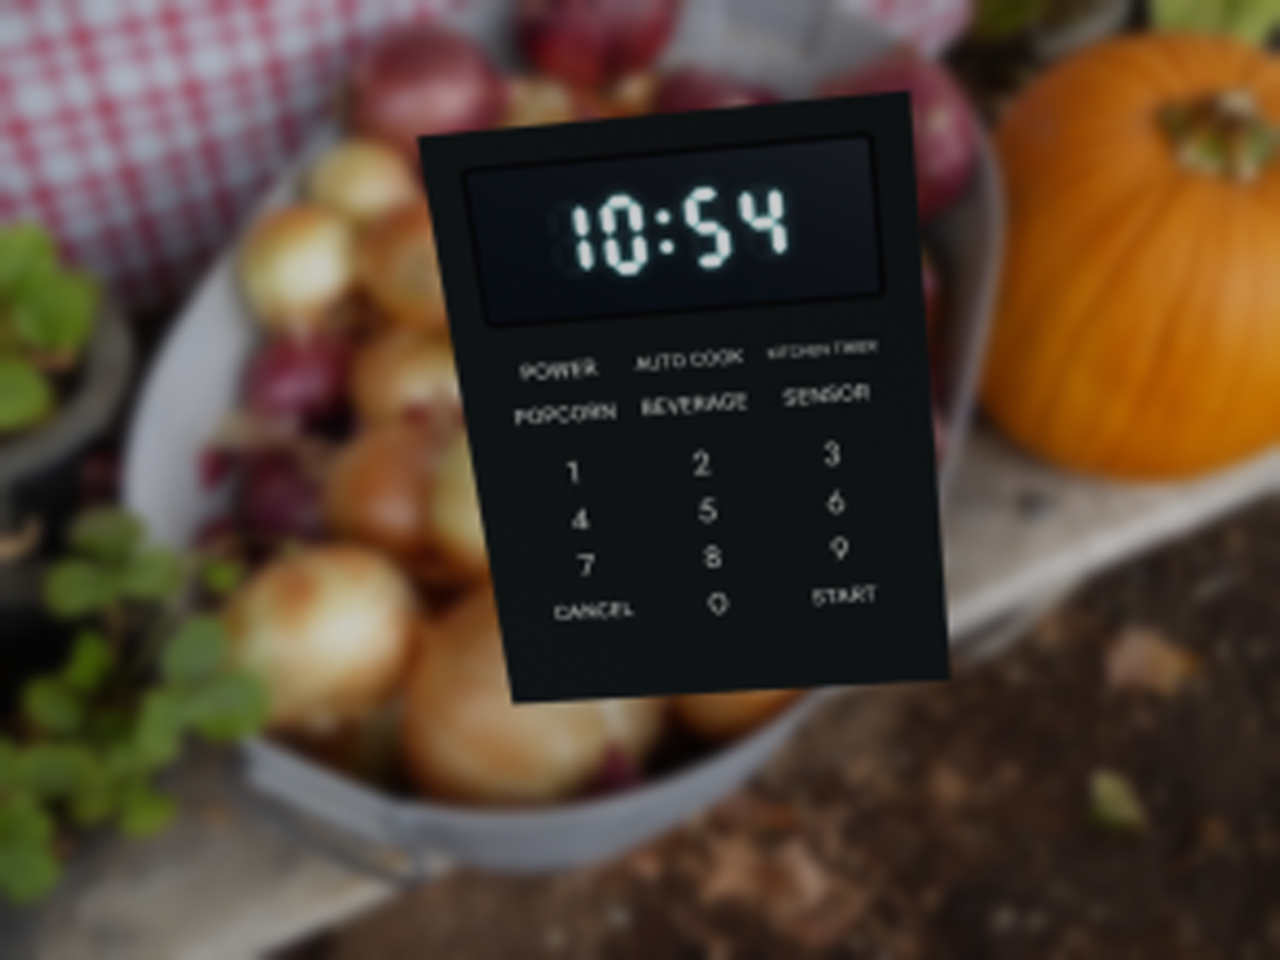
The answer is 10h54
